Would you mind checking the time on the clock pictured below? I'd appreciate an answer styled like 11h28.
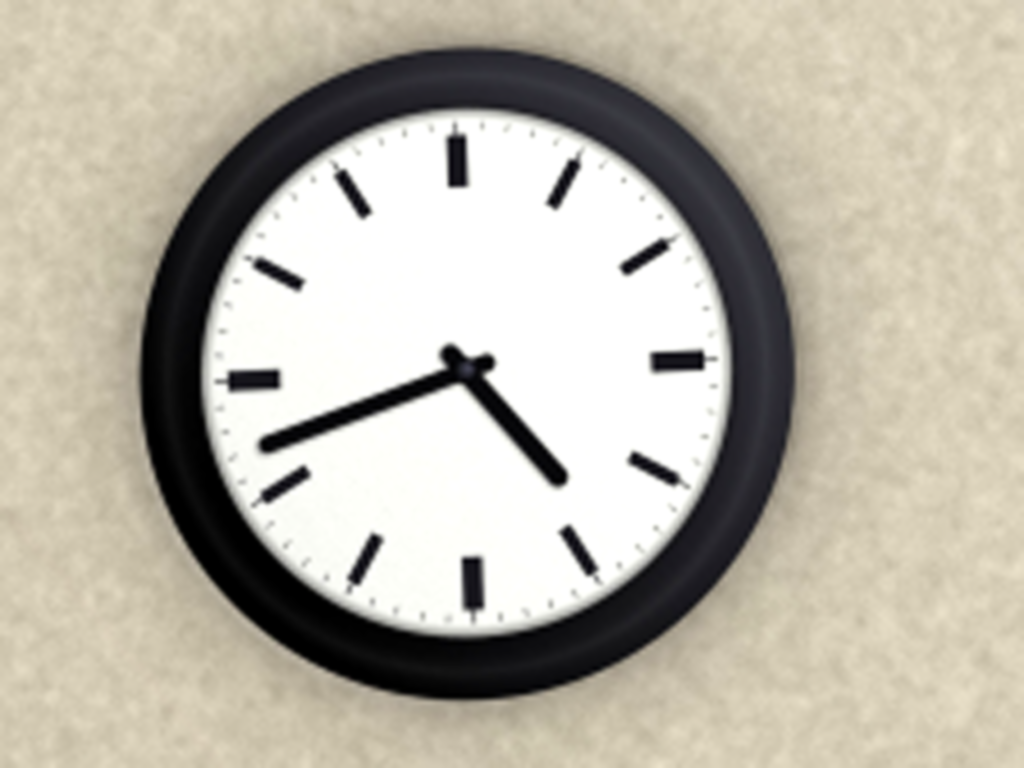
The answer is 4h42
